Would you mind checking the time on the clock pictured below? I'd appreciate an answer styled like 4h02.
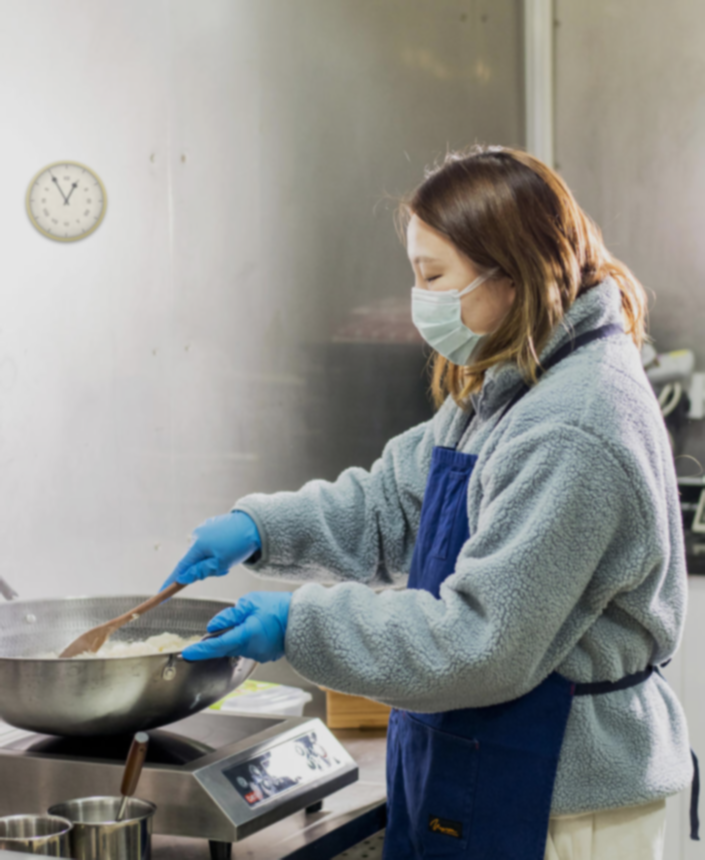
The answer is 12h55
